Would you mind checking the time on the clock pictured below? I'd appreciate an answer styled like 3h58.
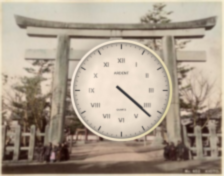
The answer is 4h22
